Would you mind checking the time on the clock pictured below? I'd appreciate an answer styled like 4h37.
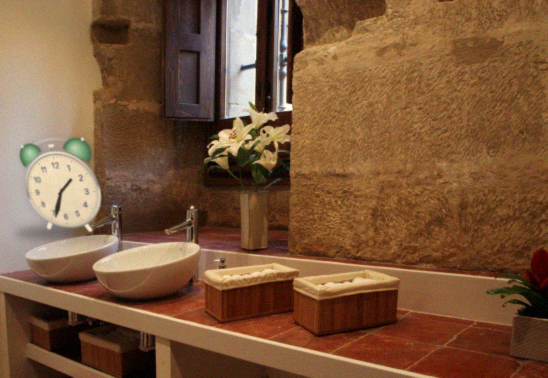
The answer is 1h34
